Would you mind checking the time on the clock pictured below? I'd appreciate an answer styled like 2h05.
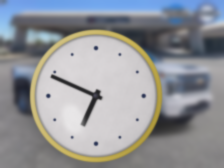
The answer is 6h49
